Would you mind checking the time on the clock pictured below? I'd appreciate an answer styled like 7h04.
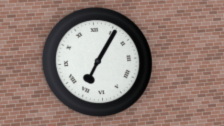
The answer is 7h06
